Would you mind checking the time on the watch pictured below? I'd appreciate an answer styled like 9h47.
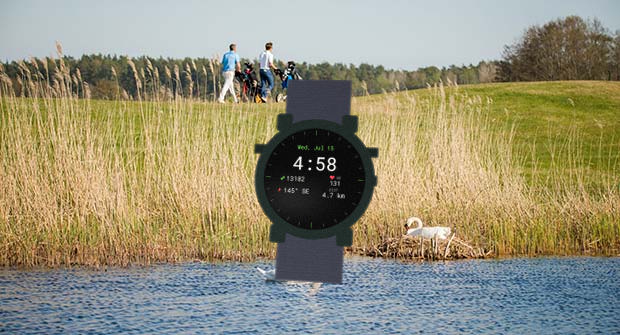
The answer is 4h58
